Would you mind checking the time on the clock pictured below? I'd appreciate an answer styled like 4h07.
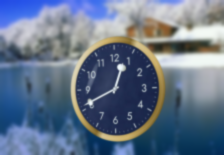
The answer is 12h41
